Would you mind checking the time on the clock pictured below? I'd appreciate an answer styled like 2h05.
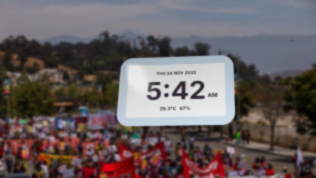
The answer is 5h42
